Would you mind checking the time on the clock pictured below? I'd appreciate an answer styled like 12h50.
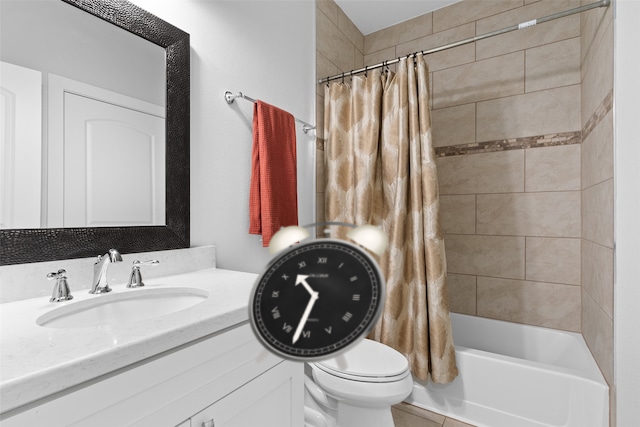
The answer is 10h32
